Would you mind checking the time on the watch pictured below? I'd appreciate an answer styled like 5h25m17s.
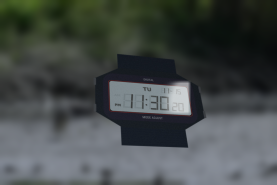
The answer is 11h30m20s
